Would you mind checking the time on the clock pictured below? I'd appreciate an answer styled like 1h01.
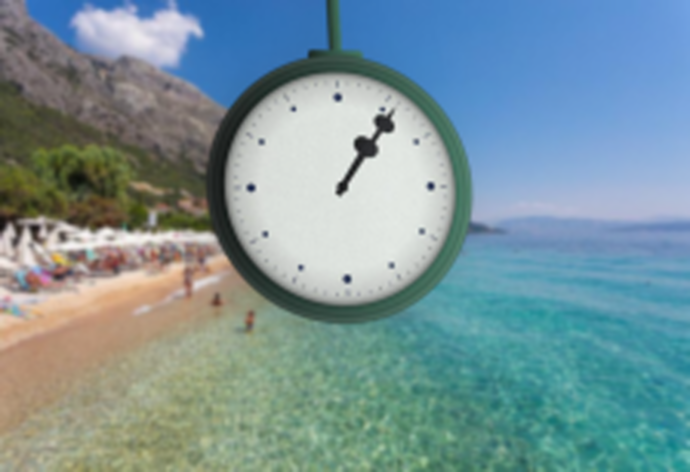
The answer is 1h06
